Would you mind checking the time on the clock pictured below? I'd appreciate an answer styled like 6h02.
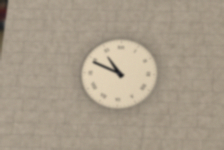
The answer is 10h49
